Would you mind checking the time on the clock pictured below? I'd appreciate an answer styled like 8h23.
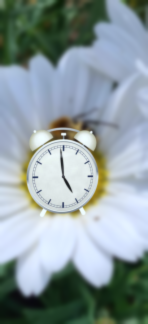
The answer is 4h59
